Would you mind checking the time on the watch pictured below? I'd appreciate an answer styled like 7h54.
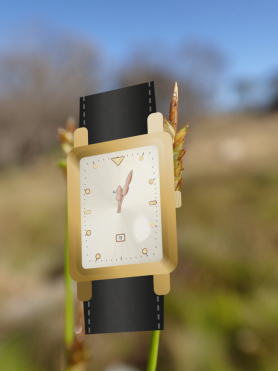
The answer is 12h04
